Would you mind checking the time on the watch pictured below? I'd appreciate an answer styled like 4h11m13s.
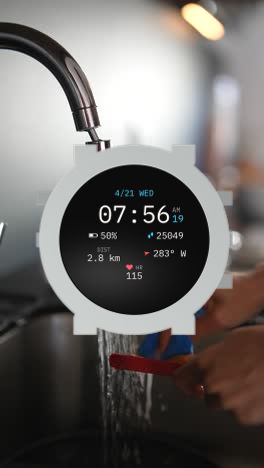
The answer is 7h56m19s
